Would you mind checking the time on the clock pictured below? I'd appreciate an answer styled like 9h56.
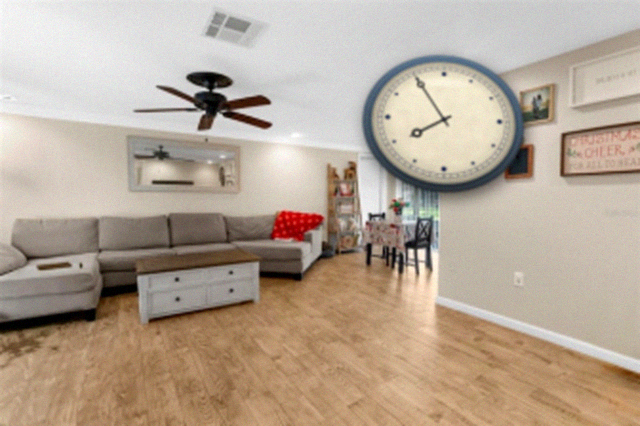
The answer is 7h55
